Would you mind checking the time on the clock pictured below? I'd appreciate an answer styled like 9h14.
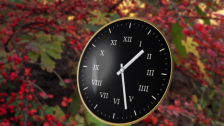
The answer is 1h27
